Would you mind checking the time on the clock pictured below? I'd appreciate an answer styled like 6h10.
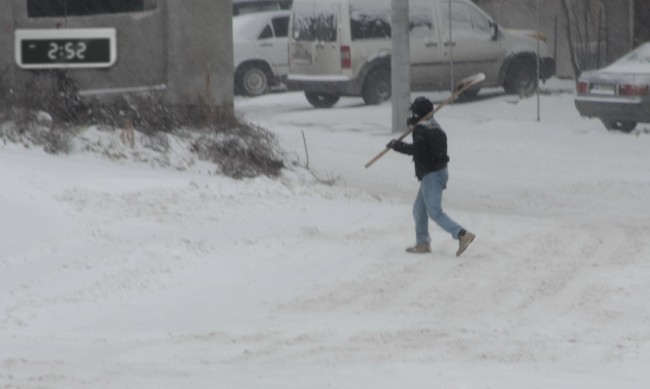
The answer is 2h52
